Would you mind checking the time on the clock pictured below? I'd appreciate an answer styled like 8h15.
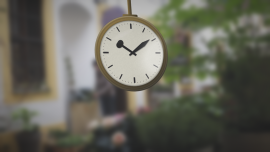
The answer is 10h09
